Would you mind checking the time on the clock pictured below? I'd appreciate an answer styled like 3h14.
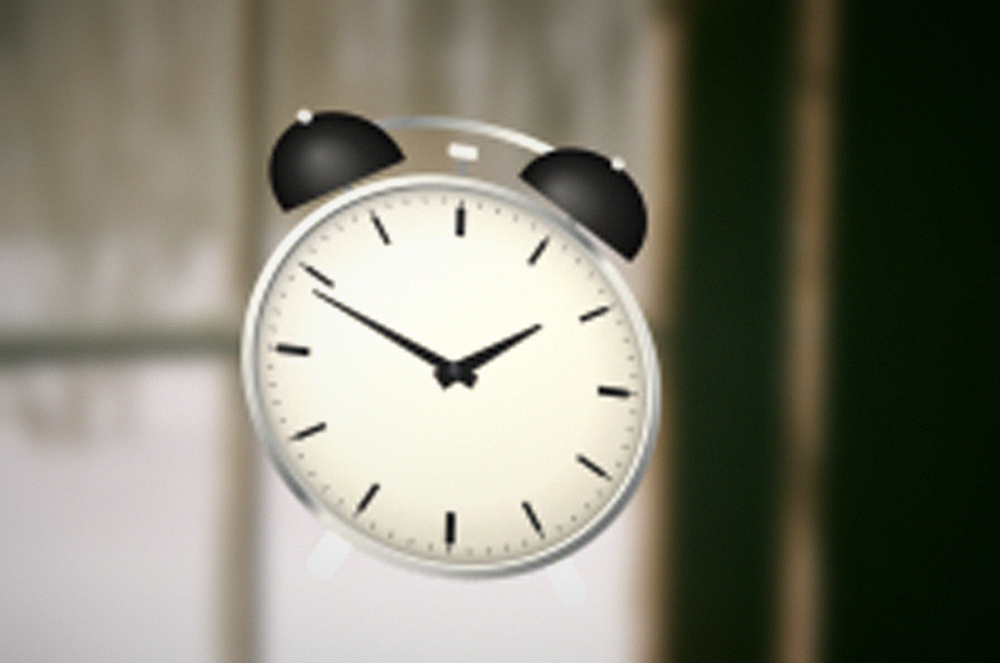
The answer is 1h49
